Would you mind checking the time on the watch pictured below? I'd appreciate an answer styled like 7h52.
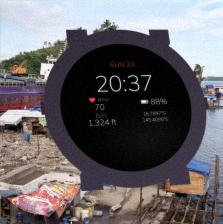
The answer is 20h37
